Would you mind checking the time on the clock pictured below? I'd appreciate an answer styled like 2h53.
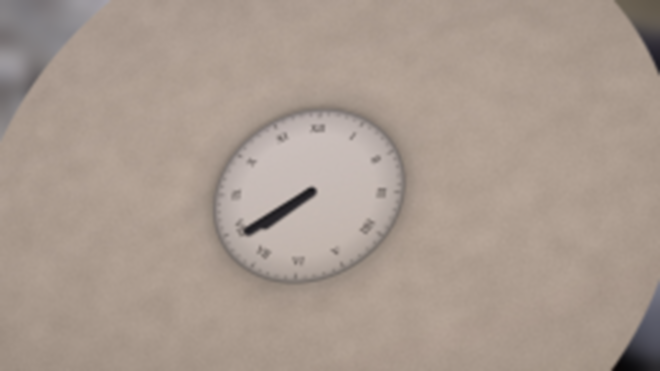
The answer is 7h39
